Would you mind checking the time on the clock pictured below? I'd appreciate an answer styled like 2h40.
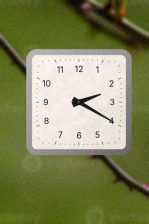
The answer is 2h20
